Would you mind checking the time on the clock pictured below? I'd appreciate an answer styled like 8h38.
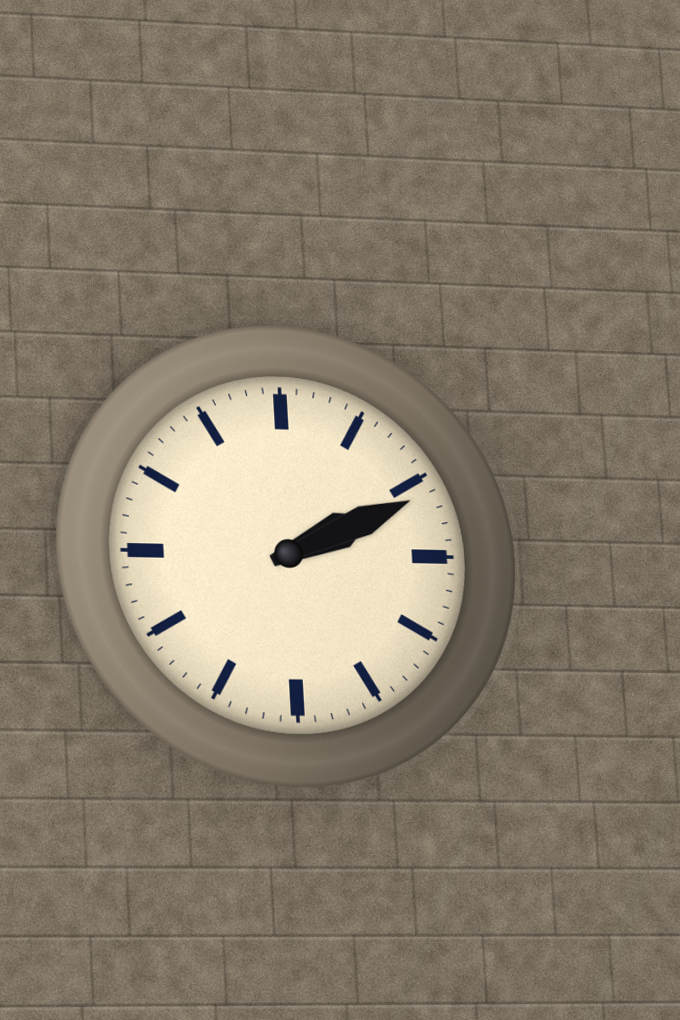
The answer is 2h11
